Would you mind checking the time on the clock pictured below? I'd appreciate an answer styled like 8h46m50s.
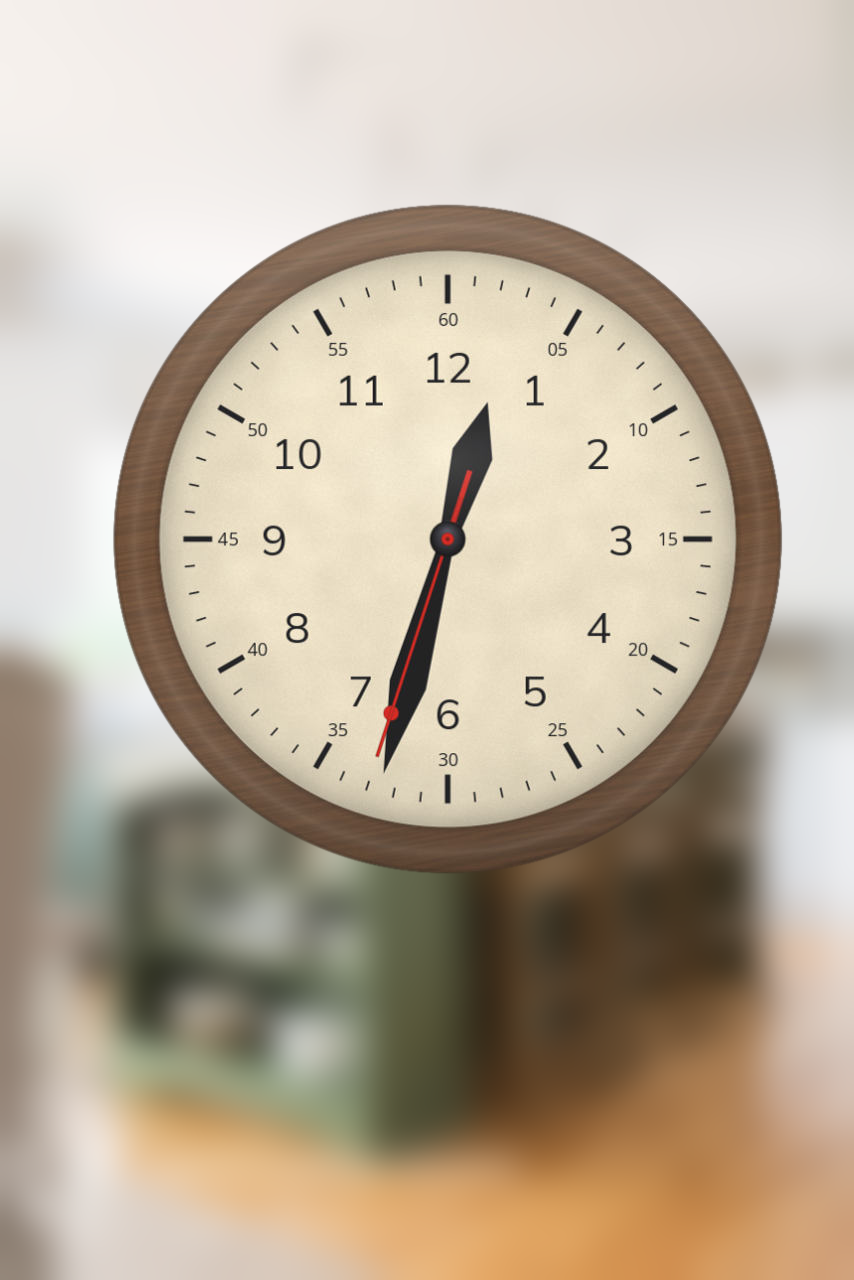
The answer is 12h32m33s
